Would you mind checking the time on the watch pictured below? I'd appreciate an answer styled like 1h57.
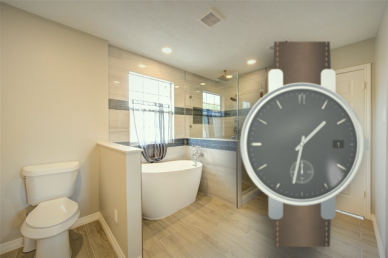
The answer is 1h32
